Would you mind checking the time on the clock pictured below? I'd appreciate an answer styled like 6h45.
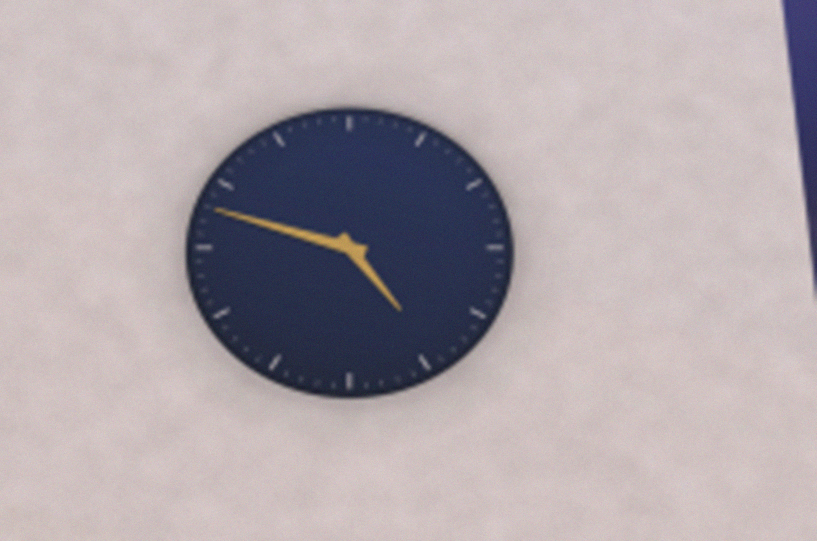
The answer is 4h48
